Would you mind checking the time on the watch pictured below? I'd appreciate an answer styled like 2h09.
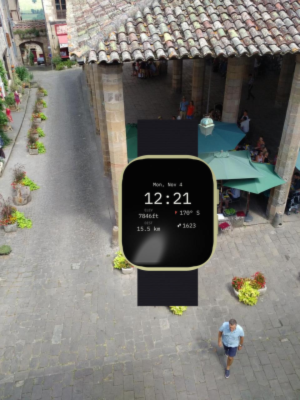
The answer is 12h21
